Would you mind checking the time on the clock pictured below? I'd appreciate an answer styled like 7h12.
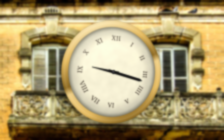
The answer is 9h17
